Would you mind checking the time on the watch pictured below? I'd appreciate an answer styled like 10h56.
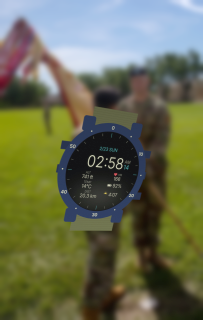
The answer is 2h58
